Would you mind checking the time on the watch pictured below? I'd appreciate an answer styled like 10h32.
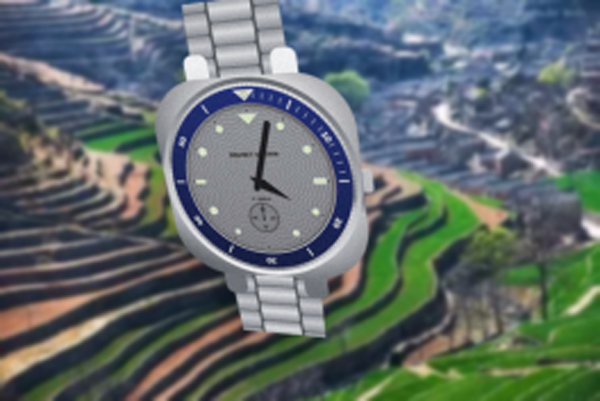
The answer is 4h03
